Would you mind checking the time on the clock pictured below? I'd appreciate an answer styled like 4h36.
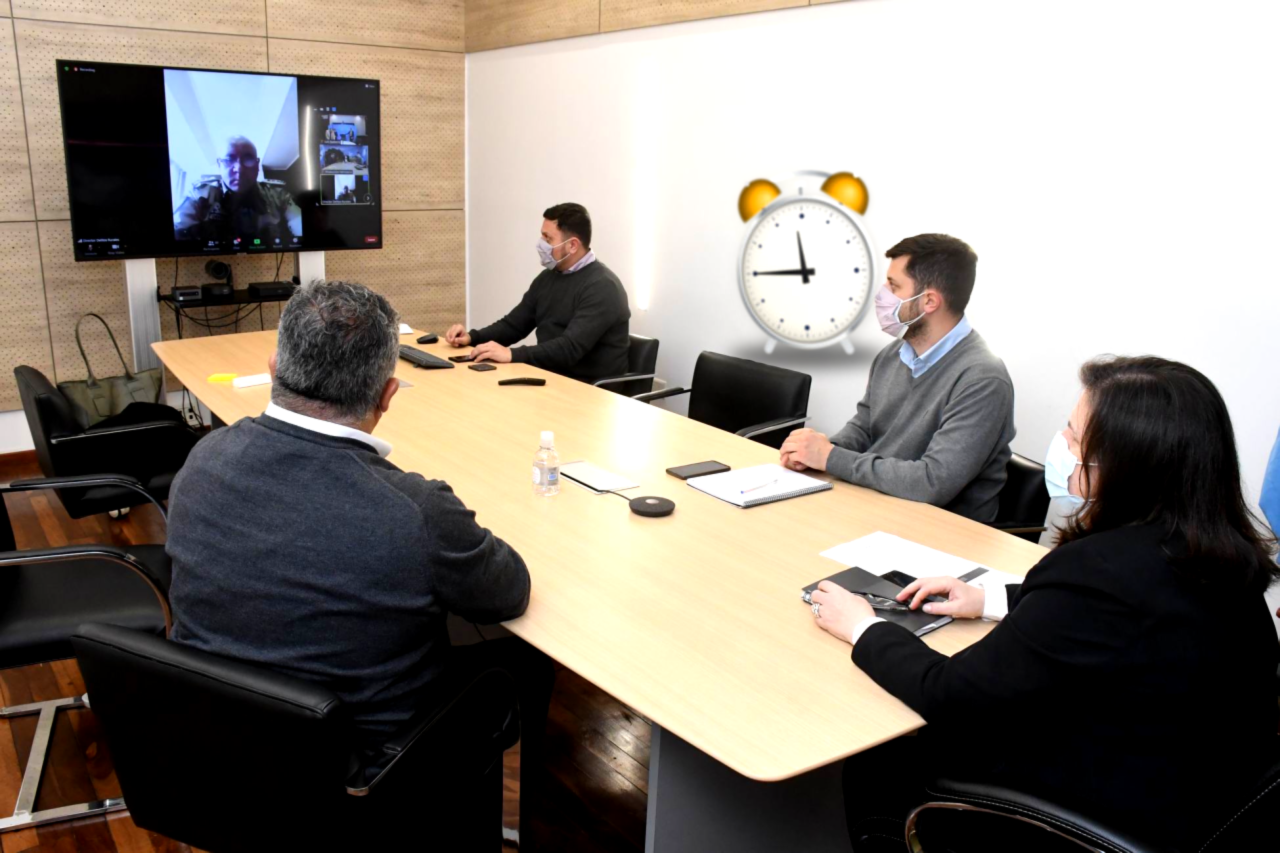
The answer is 11h45
